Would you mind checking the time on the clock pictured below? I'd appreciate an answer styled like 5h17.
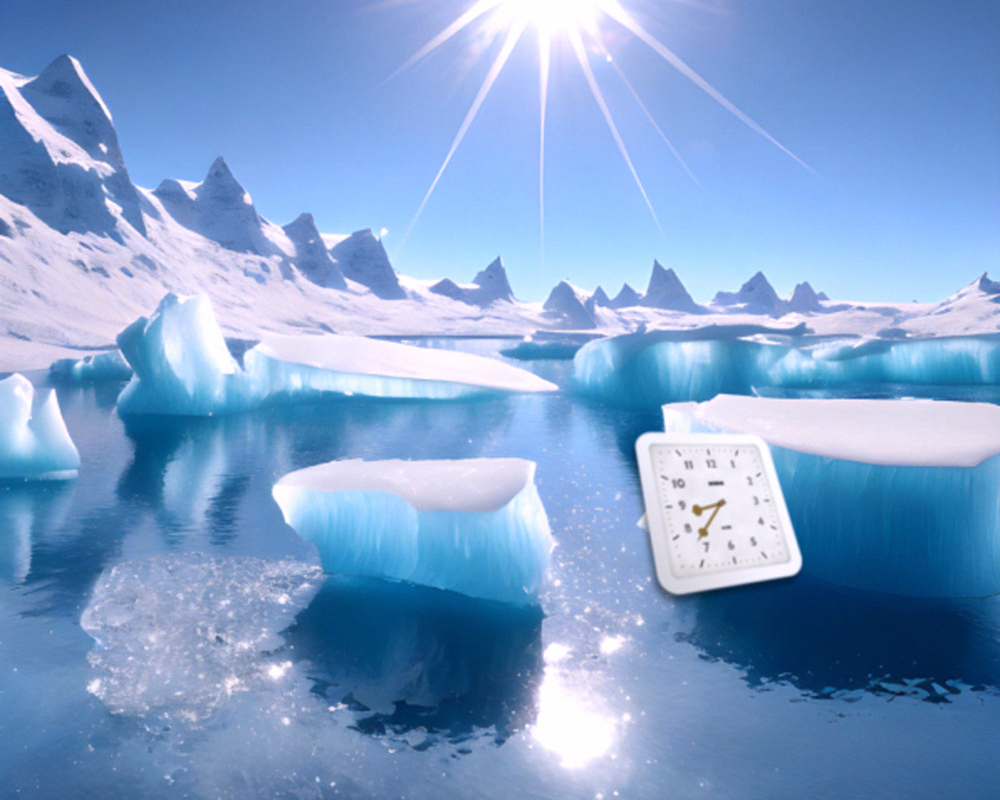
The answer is 8h37
